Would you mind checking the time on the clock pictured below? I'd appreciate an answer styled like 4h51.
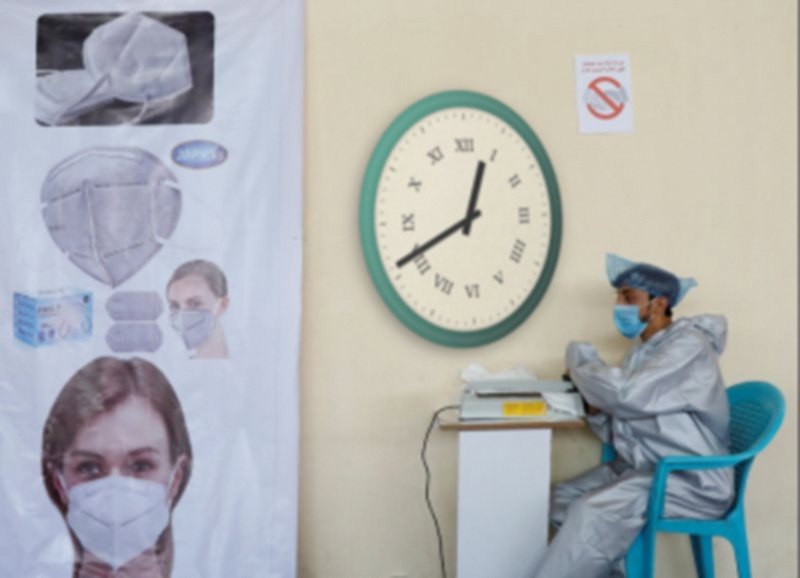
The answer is 12h41
